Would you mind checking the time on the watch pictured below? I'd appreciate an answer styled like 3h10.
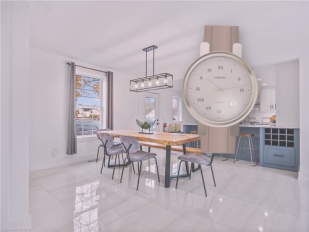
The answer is 10h13
